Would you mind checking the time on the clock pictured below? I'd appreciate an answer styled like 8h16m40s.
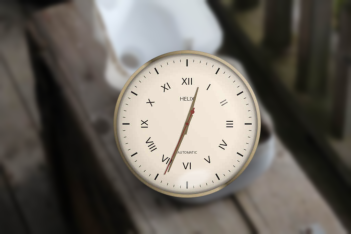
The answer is 12h33m34s
